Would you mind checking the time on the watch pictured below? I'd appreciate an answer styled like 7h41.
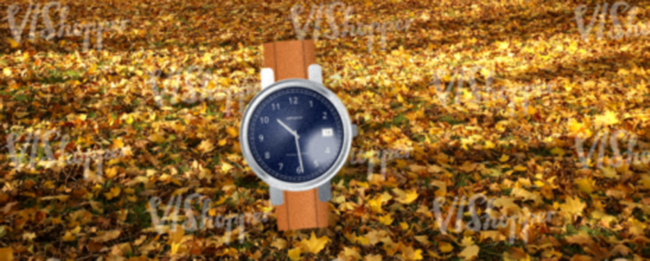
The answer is 10h29
